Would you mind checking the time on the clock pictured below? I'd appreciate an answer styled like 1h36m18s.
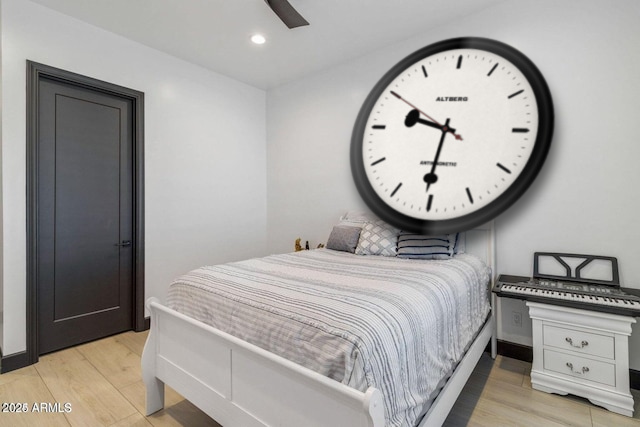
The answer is 9h30m50s
